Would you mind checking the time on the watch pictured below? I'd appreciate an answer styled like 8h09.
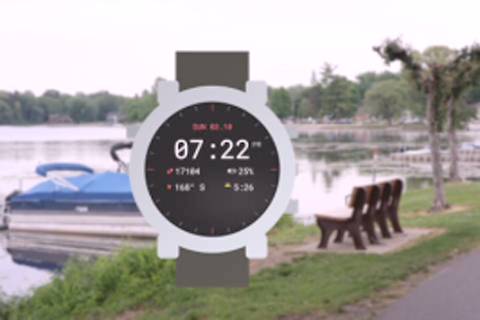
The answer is 7h22
